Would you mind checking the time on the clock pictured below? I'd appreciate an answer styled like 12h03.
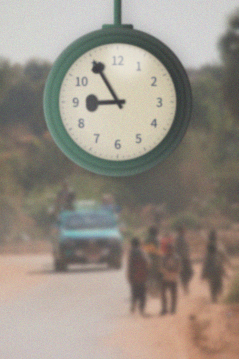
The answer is 8h55
